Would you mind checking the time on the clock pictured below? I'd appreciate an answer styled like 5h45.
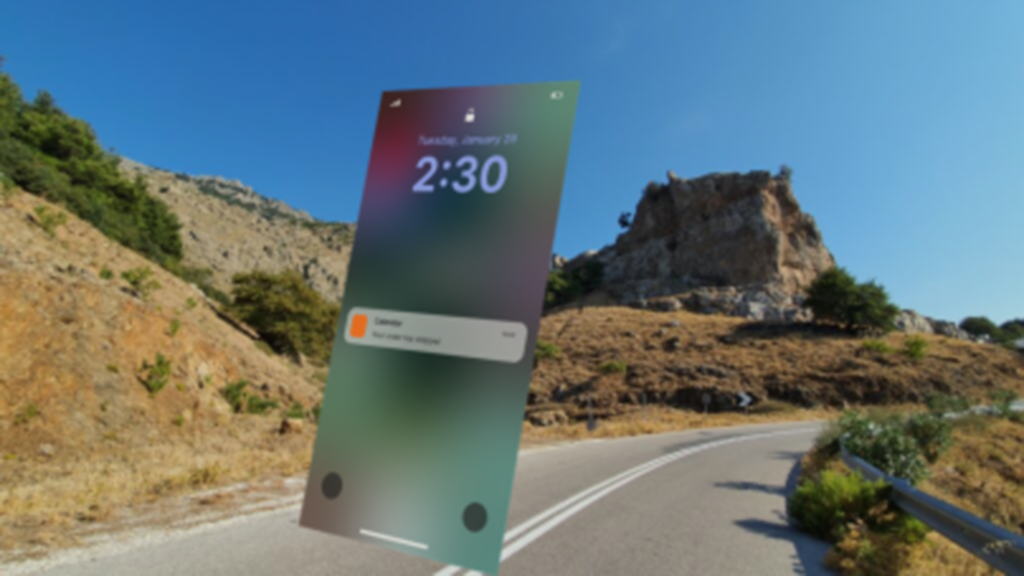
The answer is 2h30
